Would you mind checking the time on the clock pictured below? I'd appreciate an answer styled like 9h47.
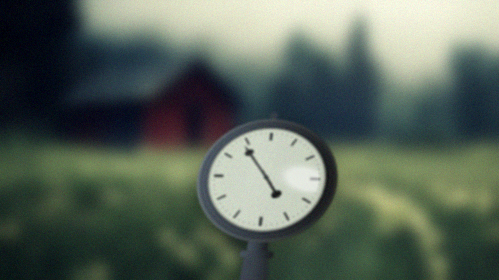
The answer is 4h54
